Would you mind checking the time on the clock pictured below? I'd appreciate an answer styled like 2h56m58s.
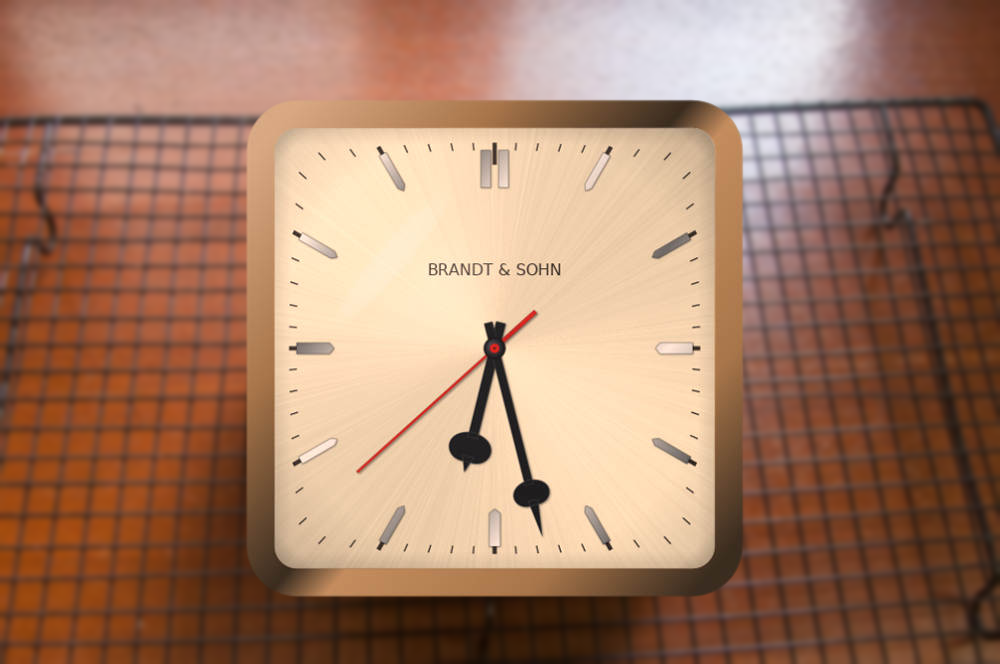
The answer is 6h27m38s
